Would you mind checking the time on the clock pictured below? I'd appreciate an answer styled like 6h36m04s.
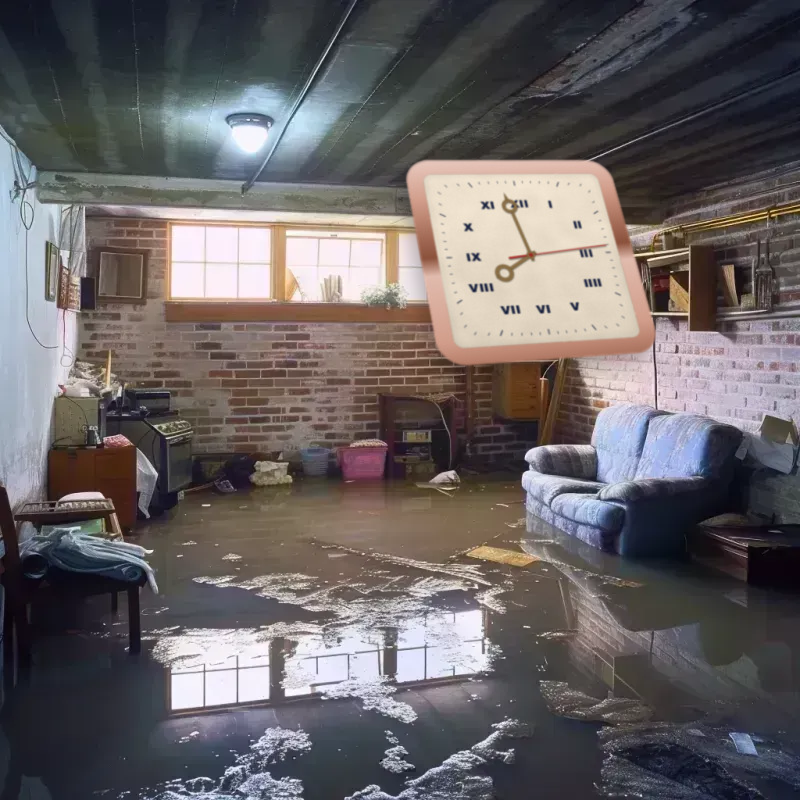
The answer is 7h58m14s
